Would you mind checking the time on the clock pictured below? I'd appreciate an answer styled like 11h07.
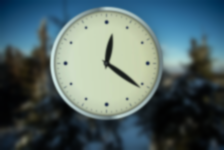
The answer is 12h21
